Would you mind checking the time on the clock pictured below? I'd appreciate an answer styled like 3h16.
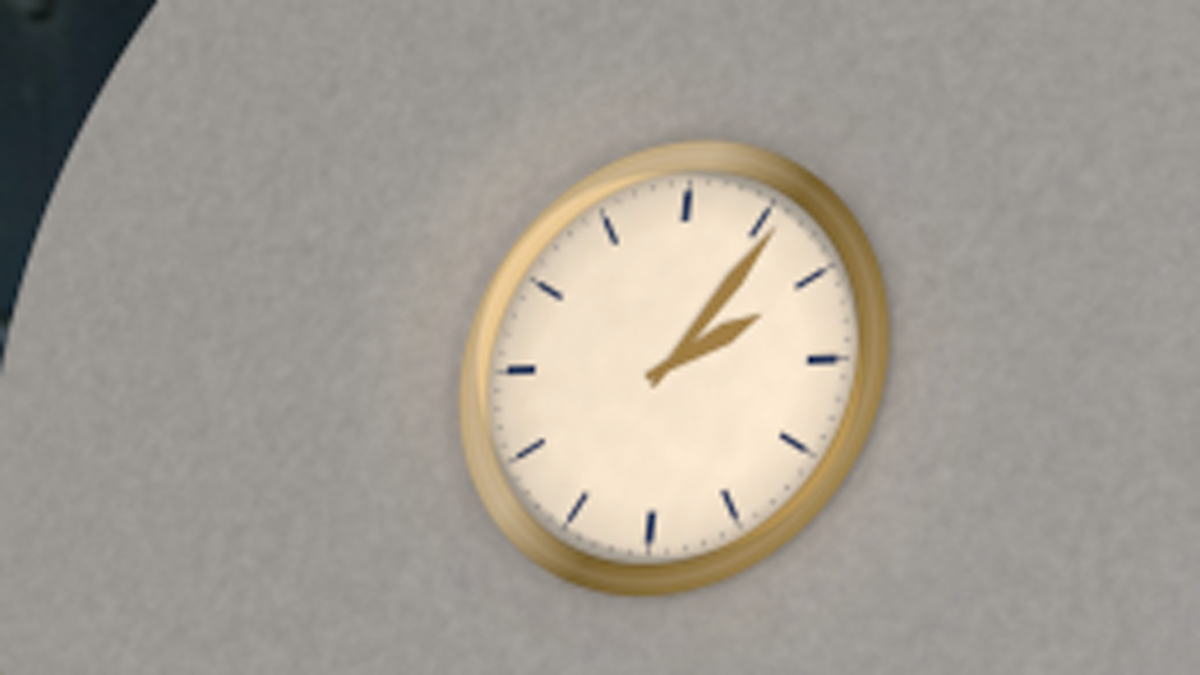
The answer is 2h06
